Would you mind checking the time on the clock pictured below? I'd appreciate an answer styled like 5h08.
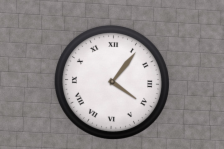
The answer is 4h06
